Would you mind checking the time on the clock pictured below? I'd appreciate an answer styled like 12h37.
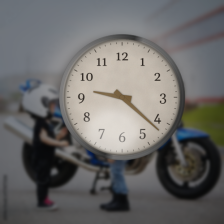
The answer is 9h22
